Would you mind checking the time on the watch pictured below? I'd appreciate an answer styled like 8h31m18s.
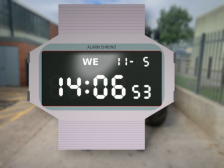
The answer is 14h06m53s
